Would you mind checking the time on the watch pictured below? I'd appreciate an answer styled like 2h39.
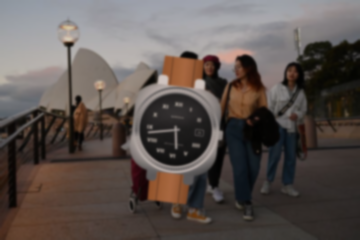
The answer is 5h43
